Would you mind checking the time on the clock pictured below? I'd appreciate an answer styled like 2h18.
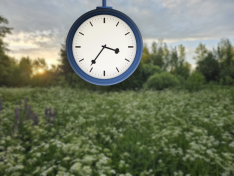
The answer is 3h36
